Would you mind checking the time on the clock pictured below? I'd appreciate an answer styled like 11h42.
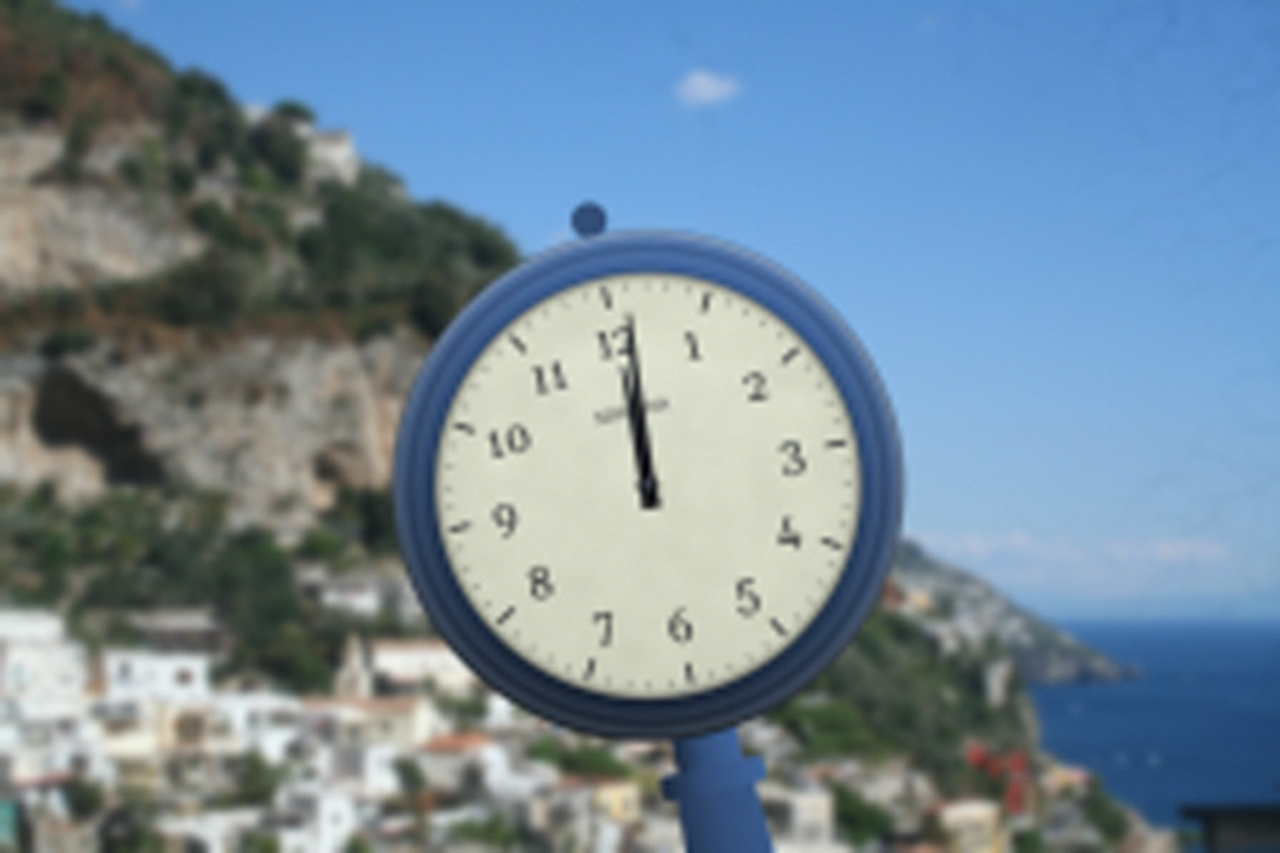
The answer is 12h01
